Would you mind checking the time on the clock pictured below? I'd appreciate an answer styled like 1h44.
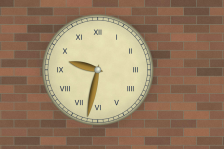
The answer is 9h32
